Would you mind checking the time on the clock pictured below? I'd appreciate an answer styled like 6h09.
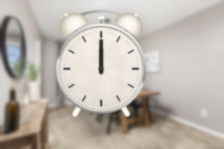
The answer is 12h00
